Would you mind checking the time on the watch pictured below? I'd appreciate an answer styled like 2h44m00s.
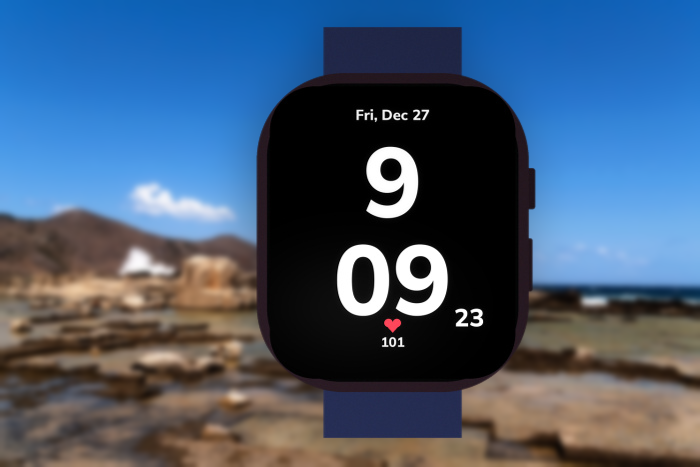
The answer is 9h09m23s
